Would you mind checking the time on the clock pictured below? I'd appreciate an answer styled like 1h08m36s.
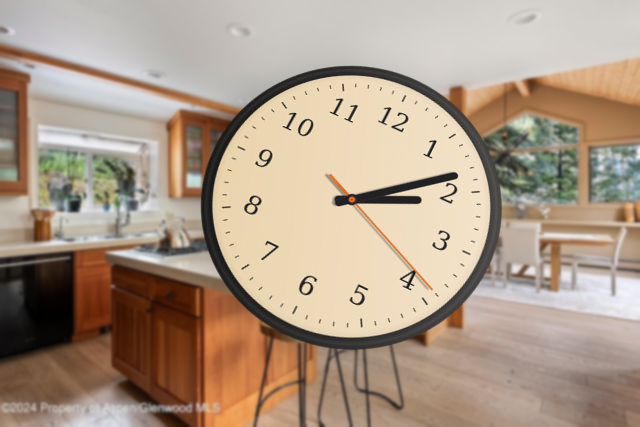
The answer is 2h08m19s
